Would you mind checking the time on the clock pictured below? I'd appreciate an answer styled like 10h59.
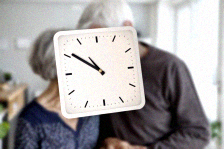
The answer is 10h51
